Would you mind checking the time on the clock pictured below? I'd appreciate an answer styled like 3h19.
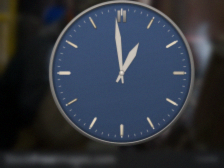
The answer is 12h59
